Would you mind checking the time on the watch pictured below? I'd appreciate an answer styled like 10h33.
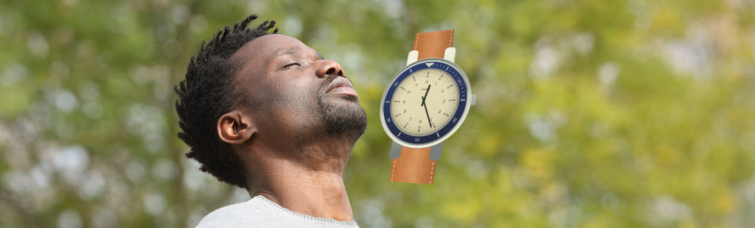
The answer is 12h26
